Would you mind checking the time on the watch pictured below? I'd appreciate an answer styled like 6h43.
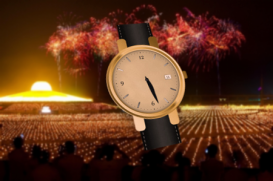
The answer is 5h28
